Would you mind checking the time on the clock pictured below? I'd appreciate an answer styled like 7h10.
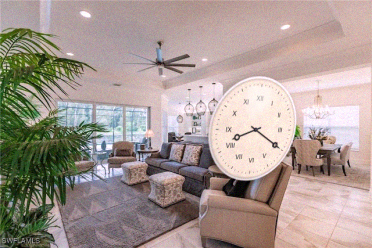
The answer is 8h20
